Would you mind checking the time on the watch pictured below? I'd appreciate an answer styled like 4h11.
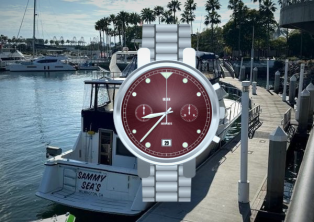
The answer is 8h37
